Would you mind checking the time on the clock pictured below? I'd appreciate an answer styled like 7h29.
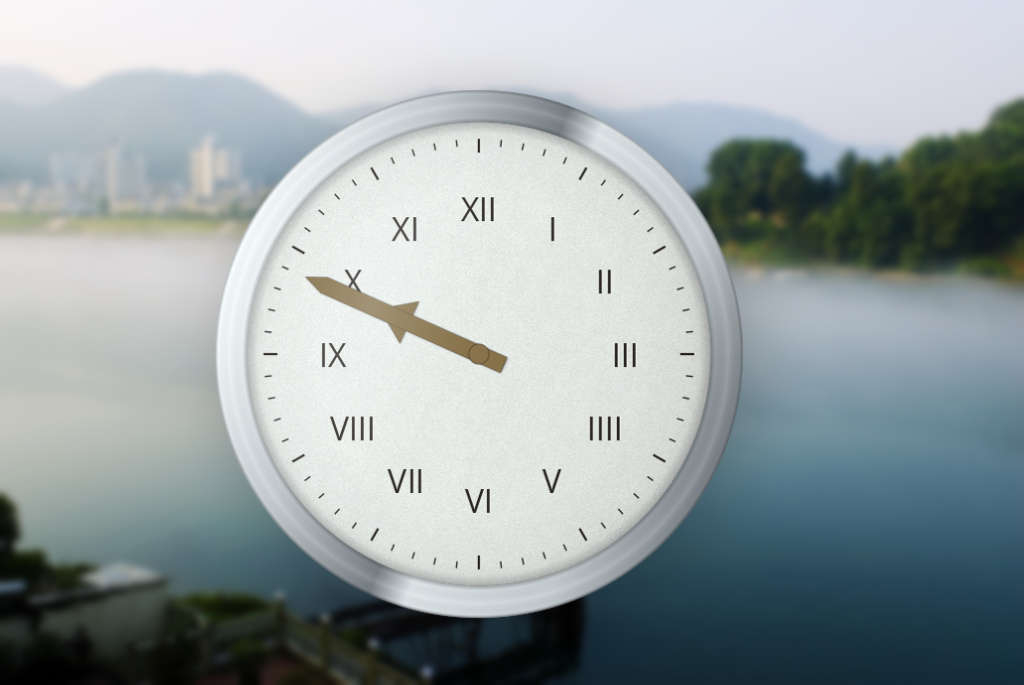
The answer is 9h49
